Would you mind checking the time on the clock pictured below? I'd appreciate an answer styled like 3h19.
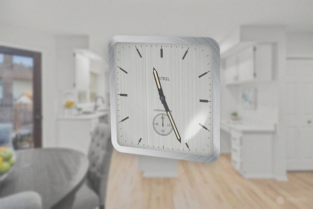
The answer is 11h26
